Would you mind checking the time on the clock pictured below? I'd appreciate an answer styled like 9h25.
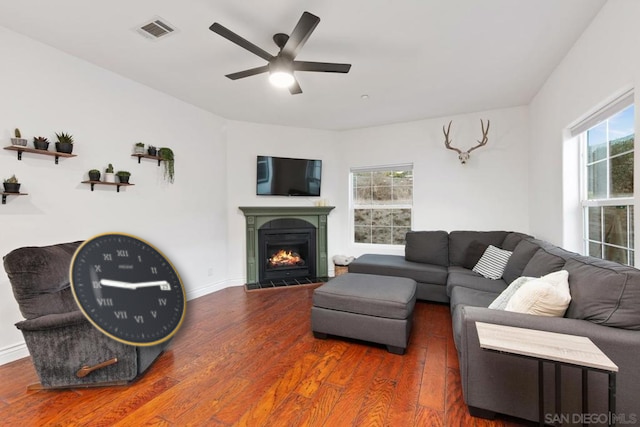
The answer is 9h14
